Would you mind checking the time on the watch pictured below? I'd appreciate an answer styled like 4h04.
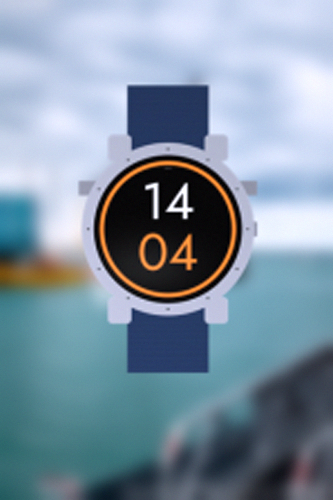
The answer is 14h04
